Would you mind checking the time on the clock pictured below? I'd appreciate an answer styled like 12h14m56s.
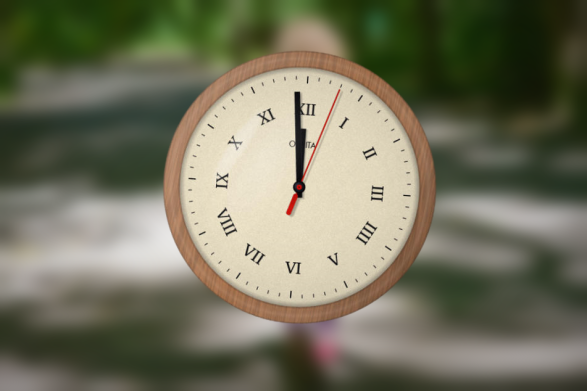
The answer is 11h59m03s
